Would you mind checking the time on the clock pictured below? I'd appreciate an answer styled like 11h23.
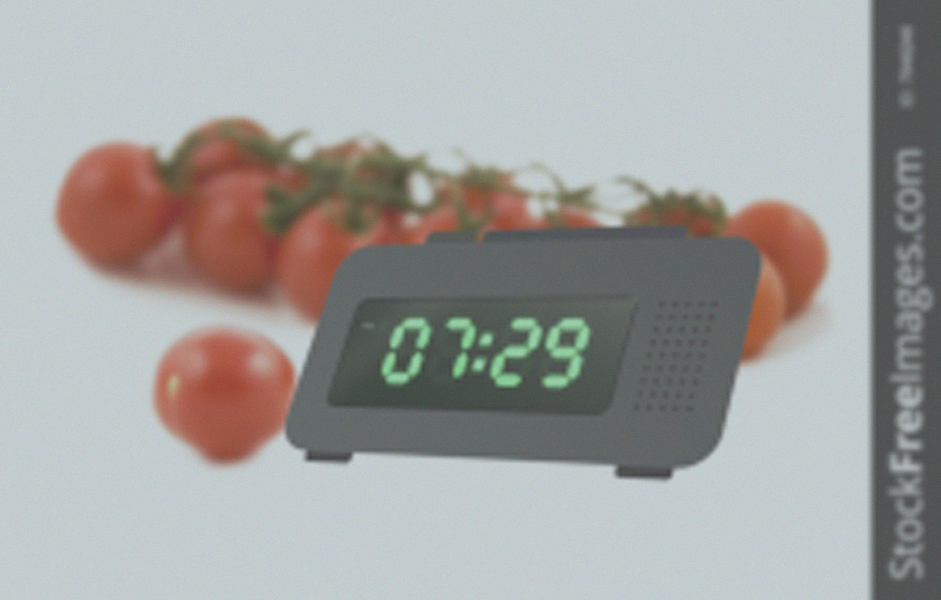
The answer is 7h29
